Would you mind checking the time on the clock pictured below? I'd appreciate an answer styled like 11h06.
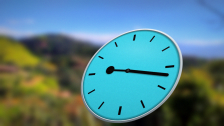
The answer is 9h17
